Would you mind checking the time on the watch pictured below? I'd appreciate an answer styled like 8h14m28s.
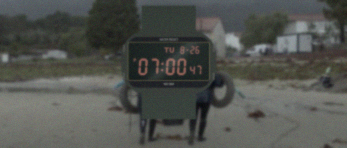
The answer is 7h00m47s
